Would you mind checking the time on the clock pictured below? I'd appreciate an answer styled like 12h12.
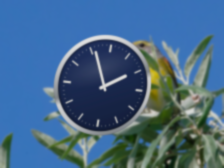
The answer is 1h56
